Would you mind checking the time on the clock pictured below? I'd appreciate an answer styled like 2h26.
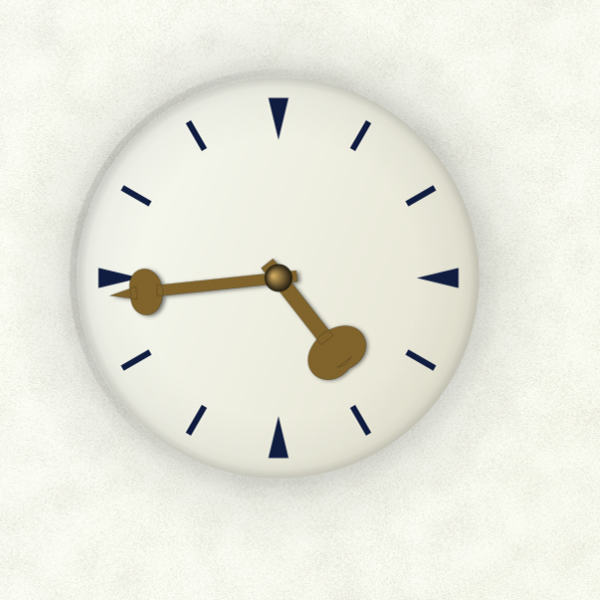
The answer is 4h44
